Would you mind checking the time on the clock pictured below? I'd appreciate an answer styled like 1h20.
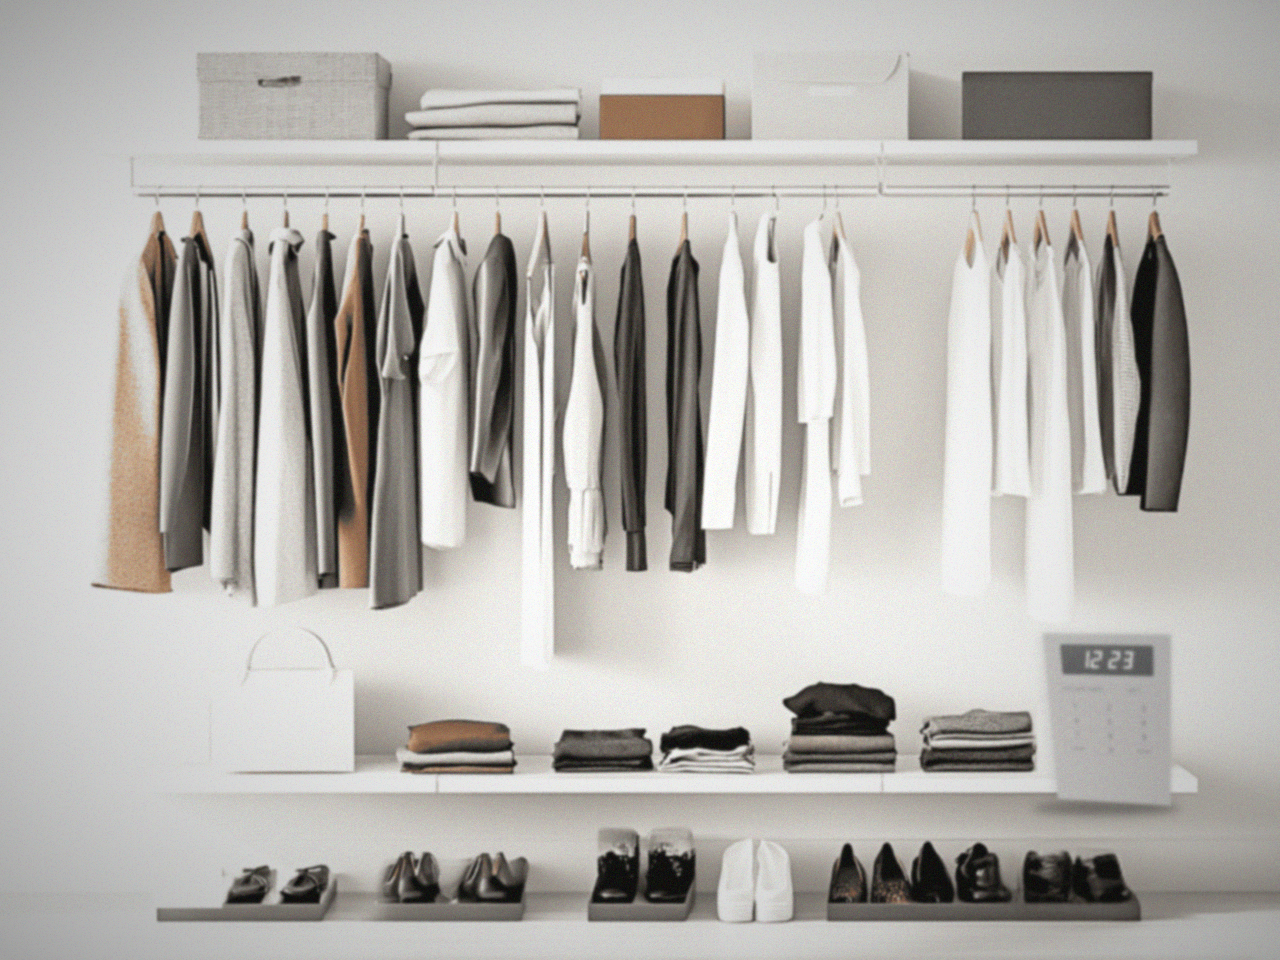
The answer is 12h23
